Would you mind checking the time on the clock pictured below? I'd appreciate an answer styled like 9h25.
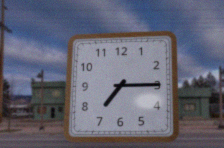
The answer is 7h15
